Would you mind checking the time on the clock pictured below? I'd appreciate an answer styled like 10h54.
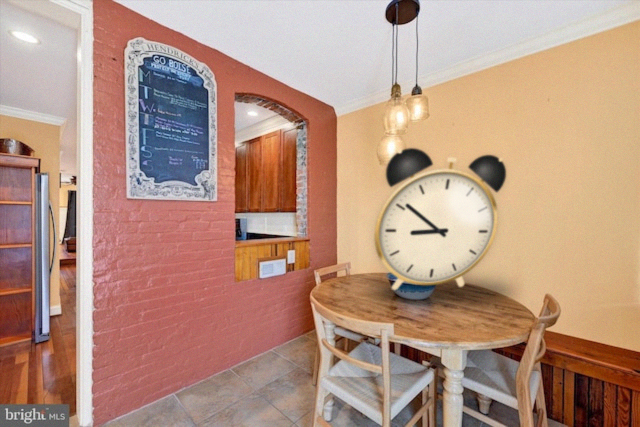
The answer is 8h51
